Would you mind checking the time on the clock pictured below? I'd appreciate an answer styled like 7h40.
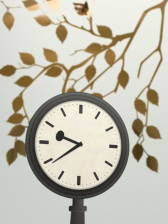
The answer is 9h39
